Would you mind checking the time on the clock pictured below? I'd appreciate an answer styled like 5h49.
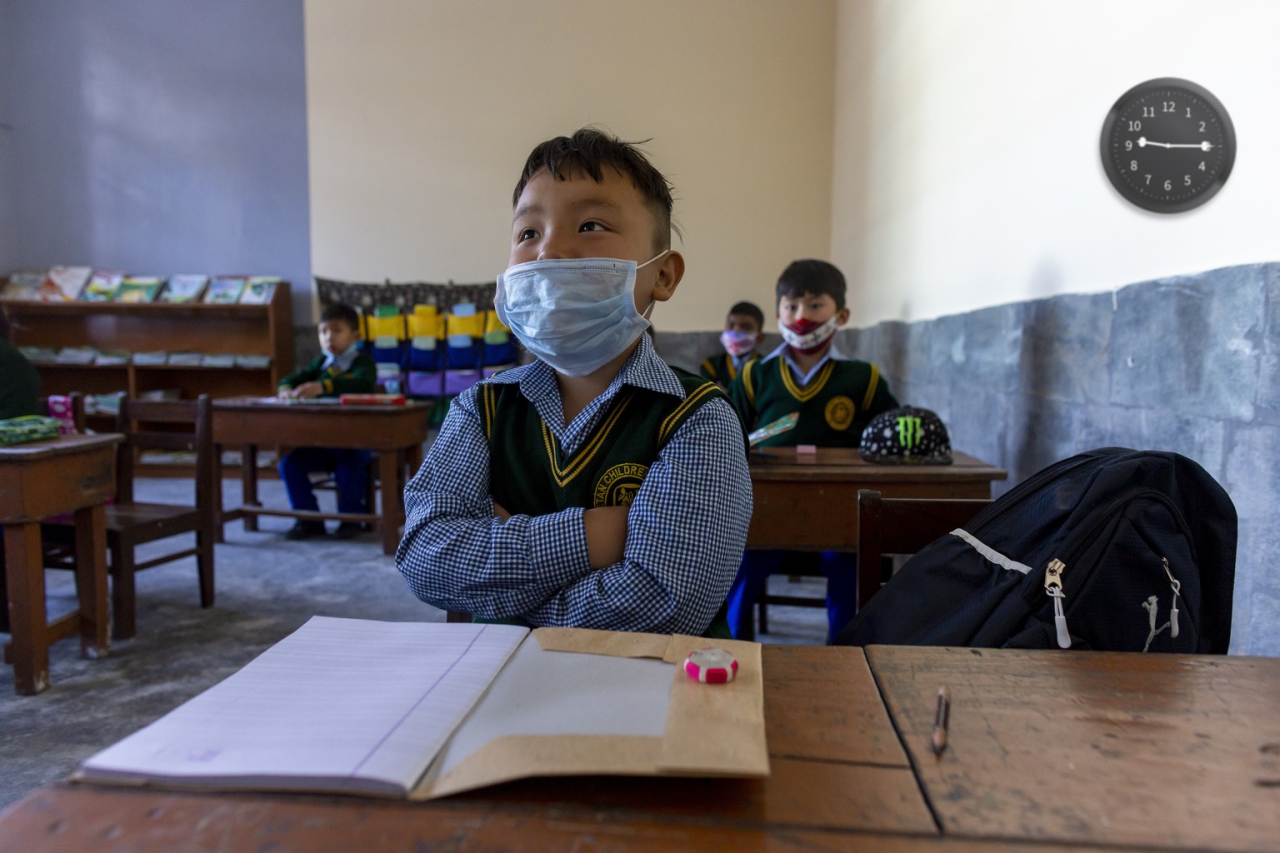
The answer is 9h15
